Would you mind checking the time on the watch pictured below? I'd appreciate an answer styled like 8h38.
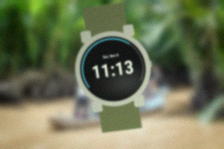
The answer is 11h13
